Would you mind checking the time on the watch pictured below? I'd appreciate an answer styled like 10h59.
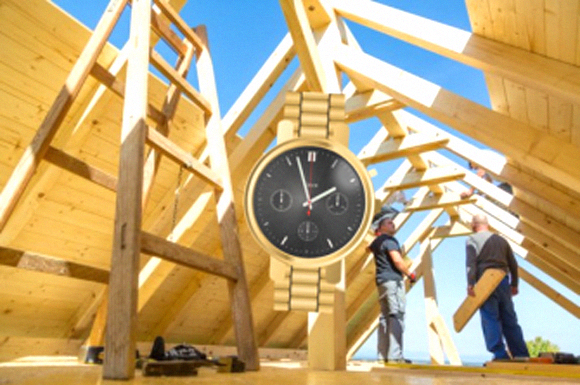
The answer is 1h57
